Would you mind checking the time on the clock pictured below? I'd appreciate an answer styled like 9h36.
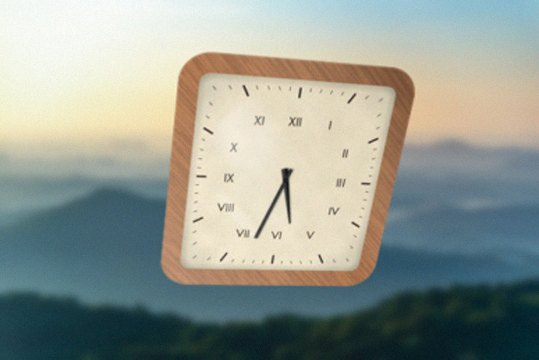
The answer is 5h33
